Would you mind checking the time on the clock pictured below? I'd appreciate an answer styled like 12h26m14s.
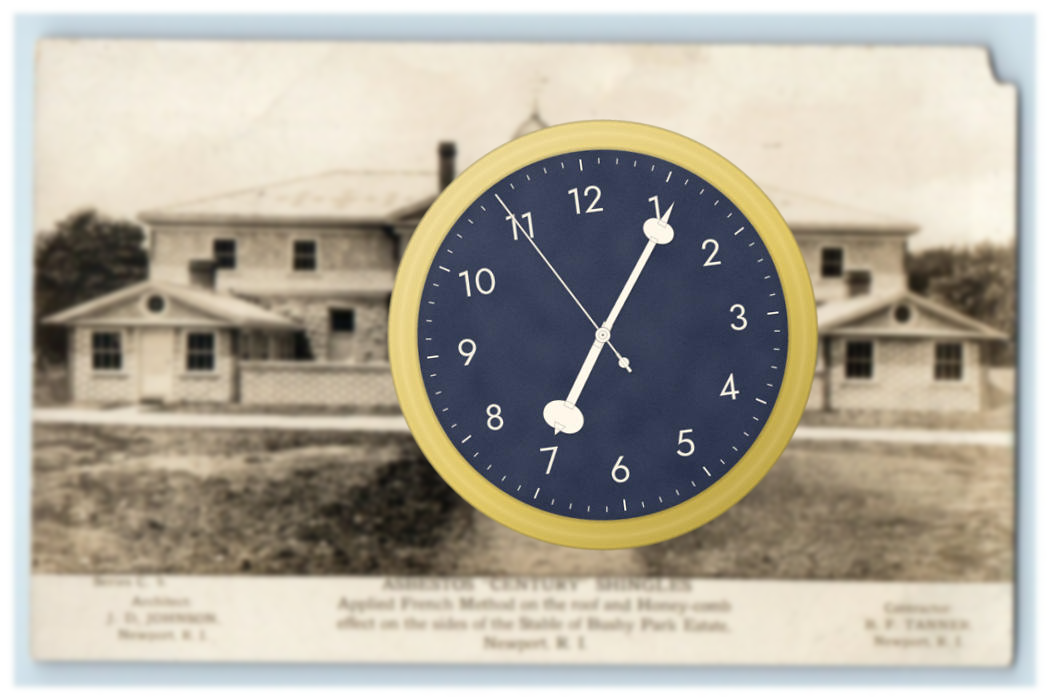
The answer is 7h05m55s
